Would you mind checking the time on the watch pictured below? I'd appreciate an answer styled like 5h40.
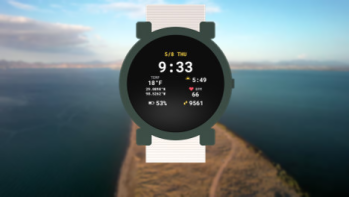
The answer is 9h33
